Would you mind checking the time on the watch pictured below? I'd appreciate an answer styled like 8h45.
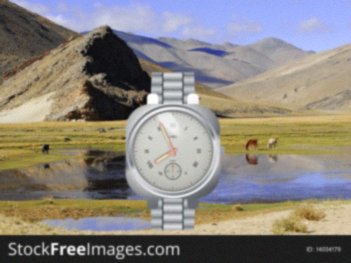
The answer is 7h56
